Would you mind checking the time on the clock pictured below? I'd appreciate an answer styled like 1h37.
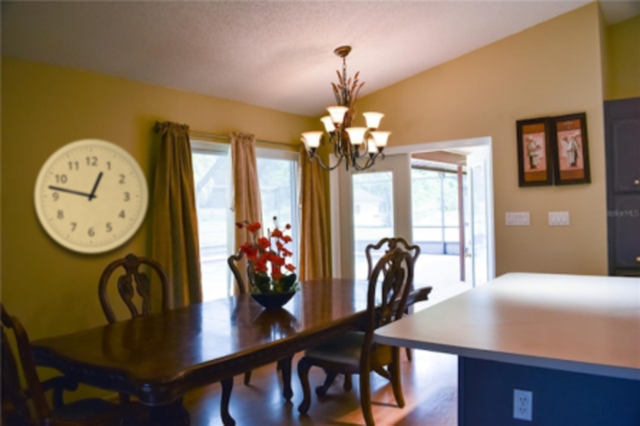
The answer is 12h47
